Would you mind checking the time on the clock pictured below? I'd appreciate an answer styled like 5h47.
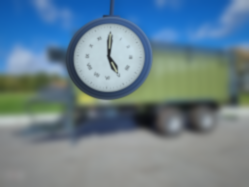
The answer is 5h00
